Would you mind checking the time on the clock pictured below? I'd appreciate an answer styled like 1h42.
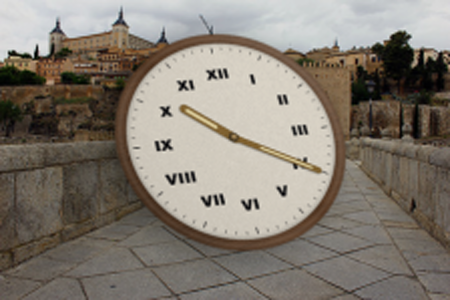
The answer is 10h20
